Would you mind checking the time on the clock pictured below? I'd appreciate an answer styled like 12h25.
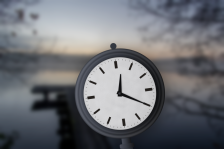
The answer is 12h20
